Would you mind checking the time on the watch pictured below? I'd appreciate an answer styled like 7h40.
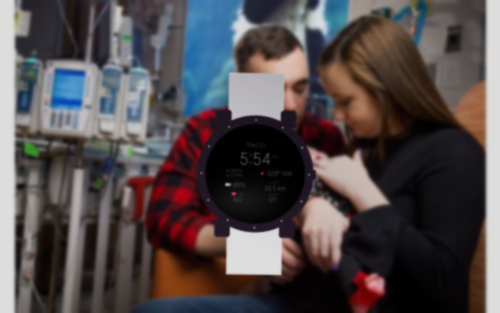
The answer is 5h54
